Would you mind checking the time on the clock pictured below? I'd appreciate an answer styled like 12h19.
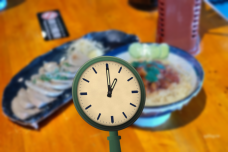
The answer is 1h00
